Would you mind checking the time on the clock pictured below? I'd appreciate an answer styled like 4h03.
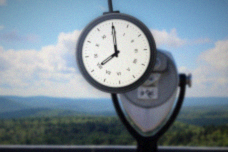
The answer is 8h00
